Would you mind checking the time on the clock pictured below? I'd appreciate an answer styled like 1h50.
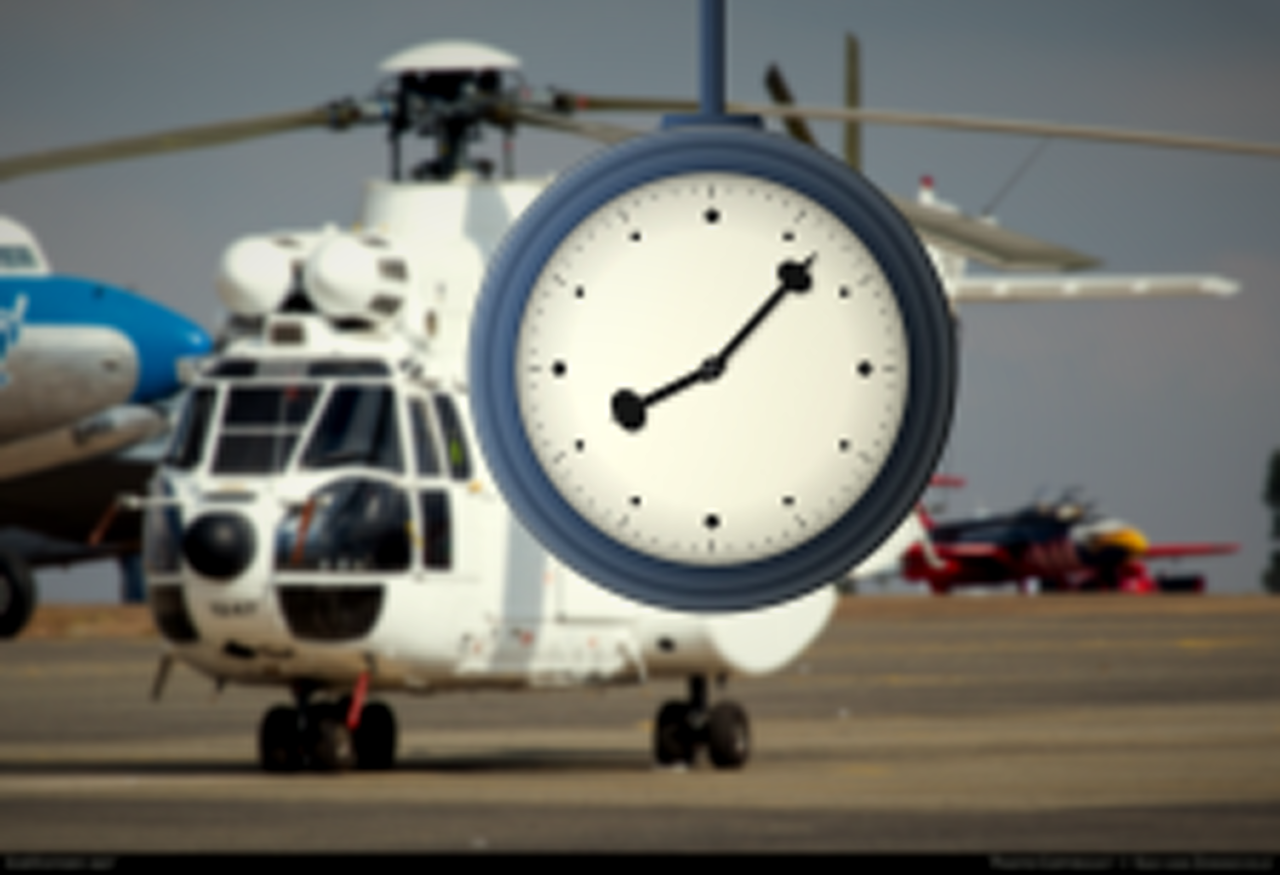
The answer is 8h07
